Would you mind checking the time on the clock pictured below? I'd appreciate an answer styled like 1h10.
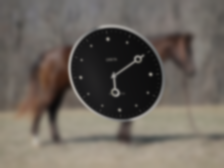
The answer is 6h10
